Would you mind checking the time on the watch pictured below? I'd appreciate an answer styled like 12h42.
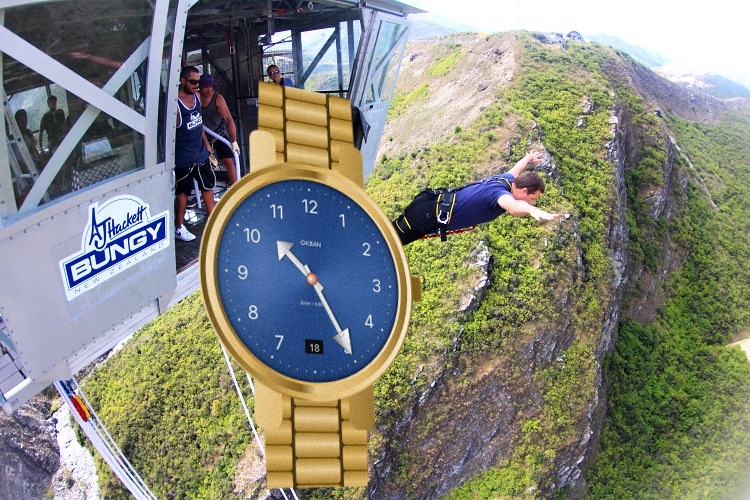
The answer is 10h25
